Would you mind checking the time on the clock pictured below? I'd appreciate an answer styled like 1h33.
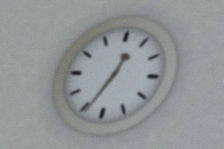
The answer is 12h34
